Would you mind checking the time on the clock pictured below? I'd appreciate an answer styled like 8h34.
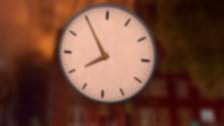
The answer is 7h55
